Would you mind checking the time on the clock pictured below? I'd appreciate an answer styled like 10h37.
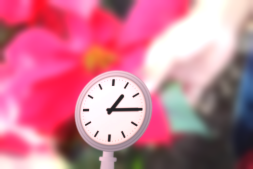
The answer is 1h15
